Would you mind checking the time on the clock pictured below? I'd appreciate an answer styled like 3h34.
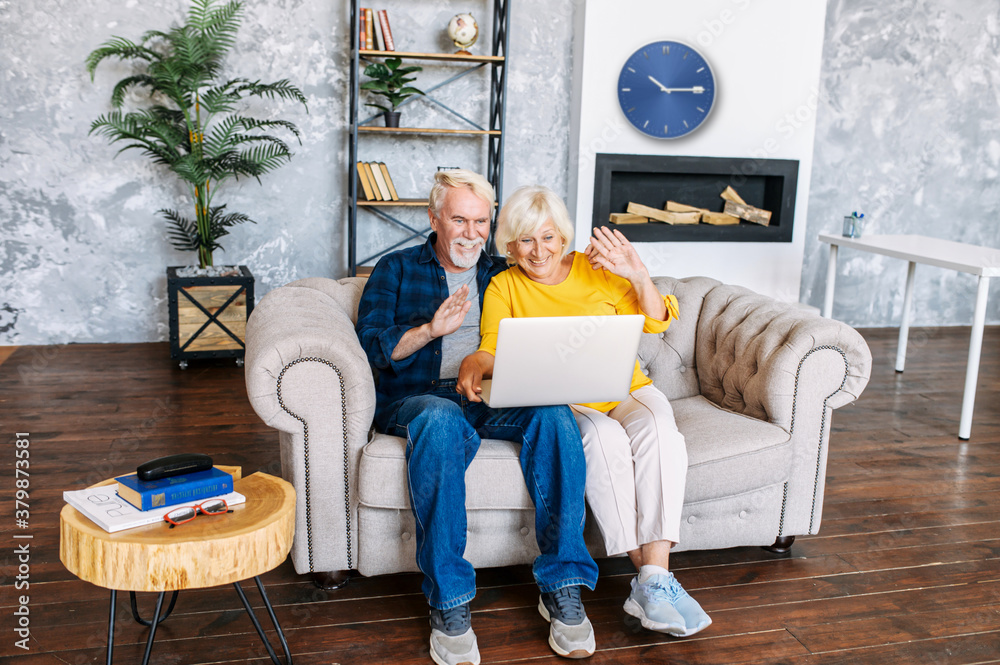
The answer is 10h15
